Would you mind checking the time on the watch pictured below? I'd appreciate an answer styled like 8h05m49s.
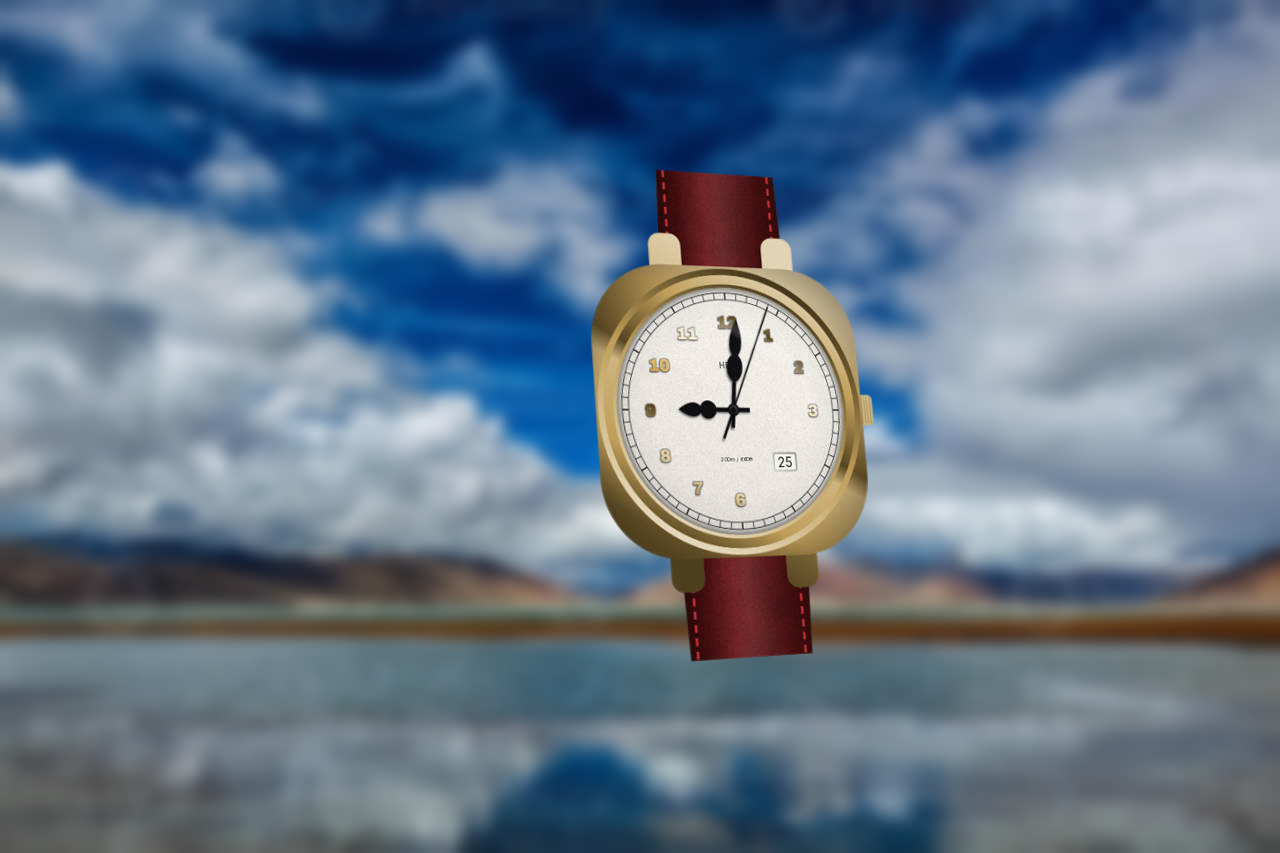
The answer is 9h01m04s
